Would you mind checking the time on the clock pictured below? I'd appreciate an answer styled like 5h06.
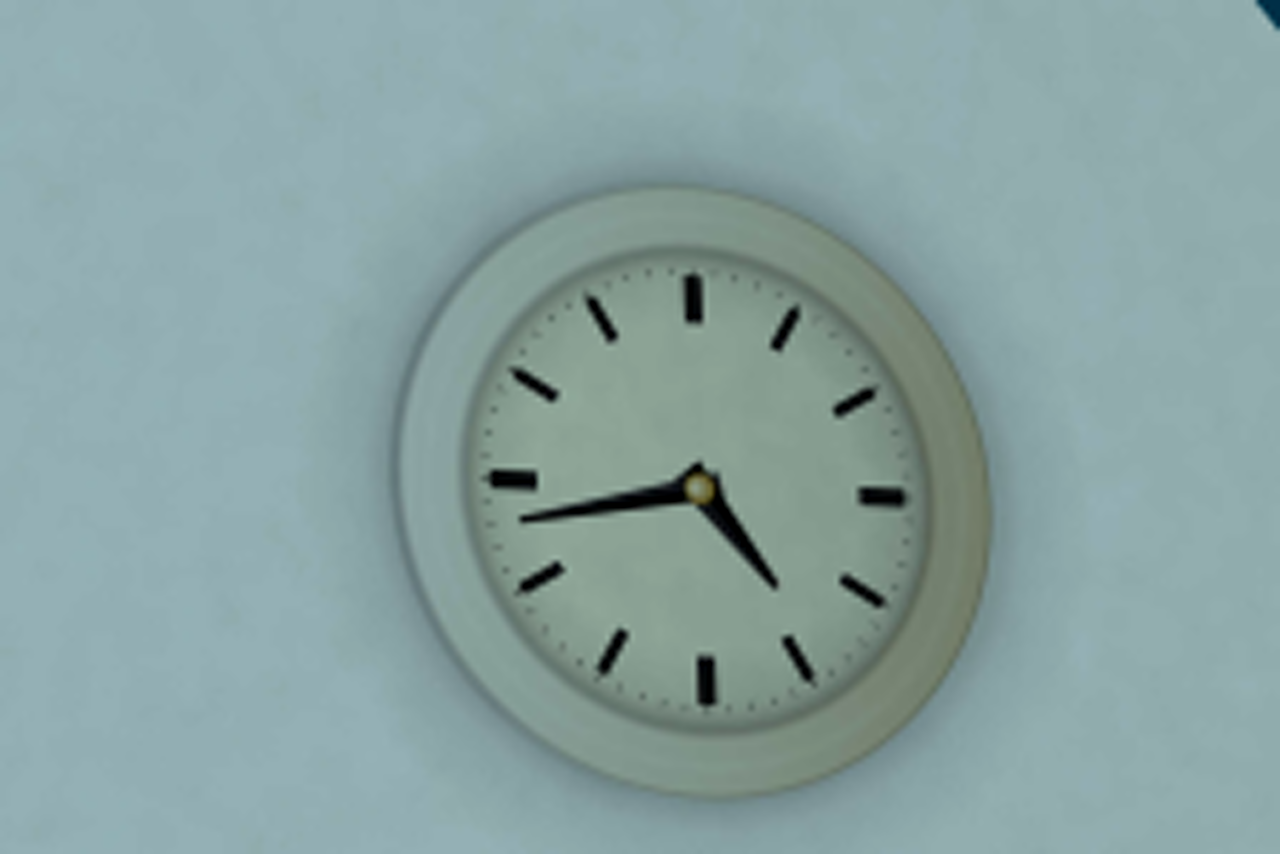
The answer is 4h43
